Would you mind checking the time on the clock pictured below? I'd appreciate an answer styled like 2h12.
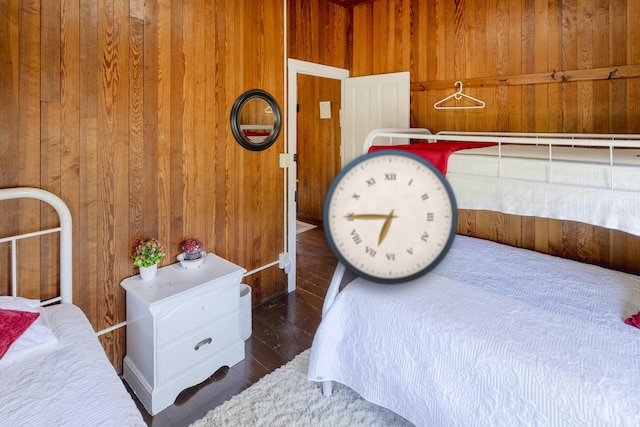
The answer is 6h45
